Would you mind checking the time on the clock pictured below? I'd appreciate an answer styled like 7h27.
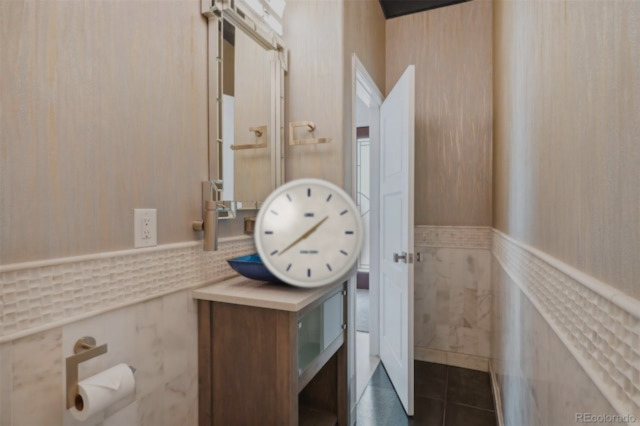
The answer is 1h39
